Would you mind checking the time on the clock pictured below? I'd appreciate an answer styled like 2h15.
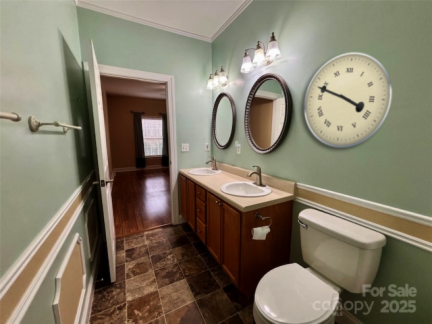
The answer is 3h48
